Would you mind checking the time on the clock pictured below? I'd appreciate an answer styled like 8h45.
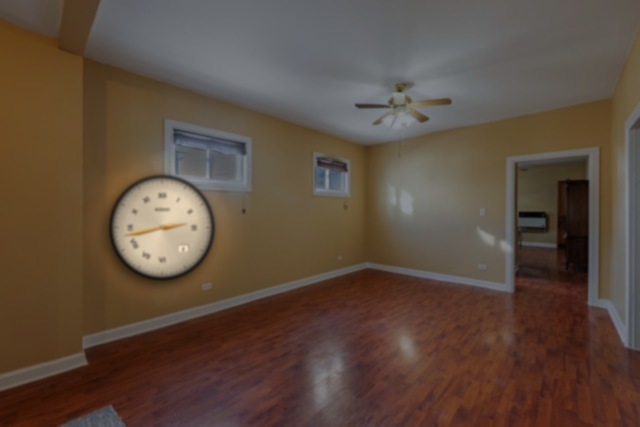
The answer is 2h43
